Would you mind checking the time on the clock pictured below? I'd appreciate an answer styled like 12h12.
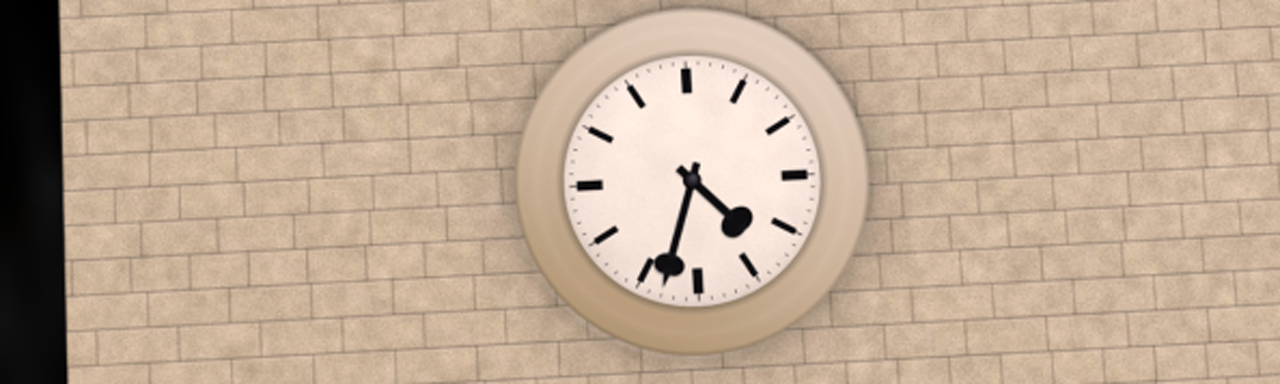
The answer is 4h33
